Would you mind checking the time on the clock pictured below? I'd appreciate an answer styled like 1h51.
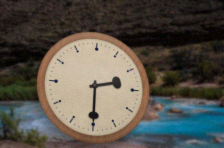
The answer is 2h30
